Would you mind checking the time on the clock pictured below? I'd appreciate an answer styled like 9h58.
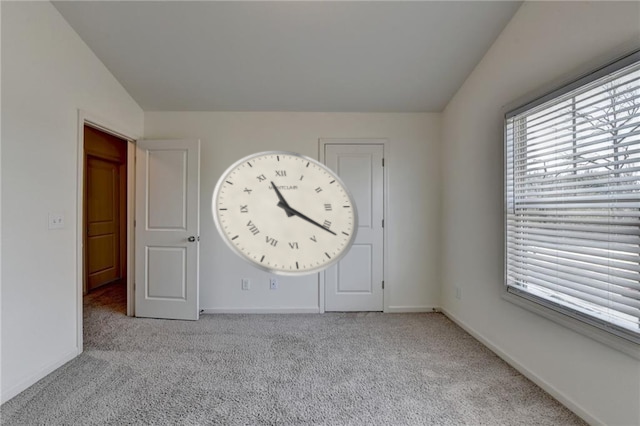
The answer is 11h21
